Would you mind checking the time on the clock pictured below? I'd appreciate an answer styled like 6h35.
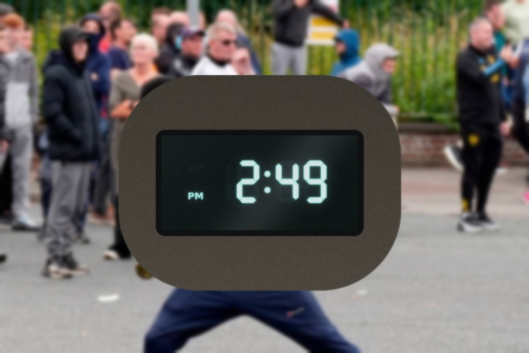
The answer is 2h49
